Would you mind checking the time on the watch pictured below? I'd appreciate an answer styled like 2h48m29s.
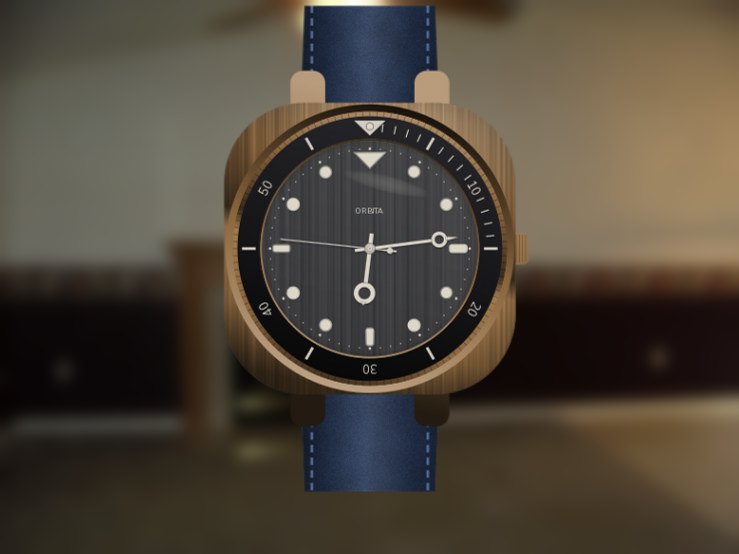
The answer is 6h13m46s
